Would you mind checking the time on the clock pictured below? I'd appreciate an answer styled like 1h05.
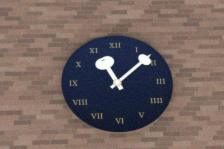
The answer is 11h08
